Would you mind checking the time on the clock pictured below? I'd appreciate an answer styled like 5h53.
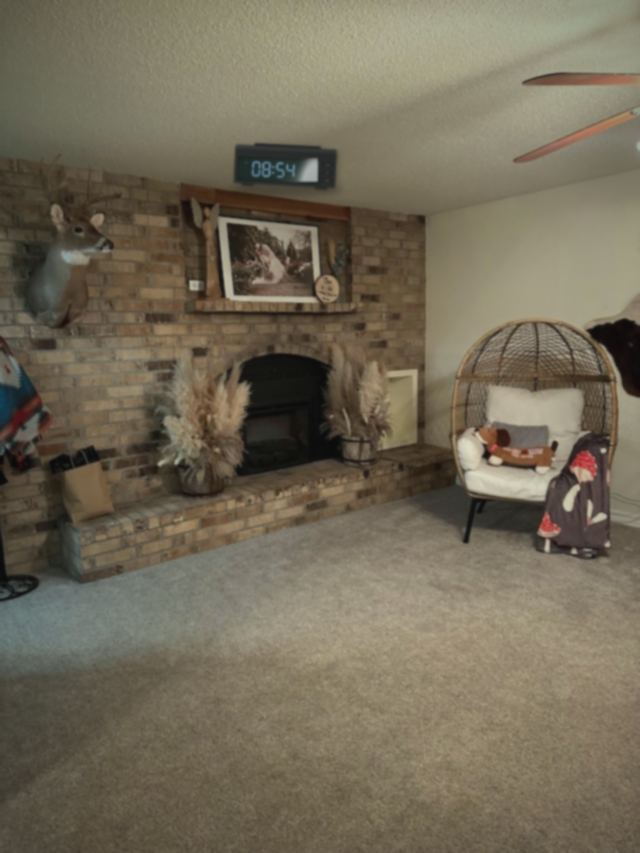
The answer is 8h54
